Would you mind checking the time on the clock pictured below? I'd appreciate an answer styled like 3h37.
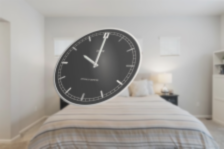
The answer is 10h00
